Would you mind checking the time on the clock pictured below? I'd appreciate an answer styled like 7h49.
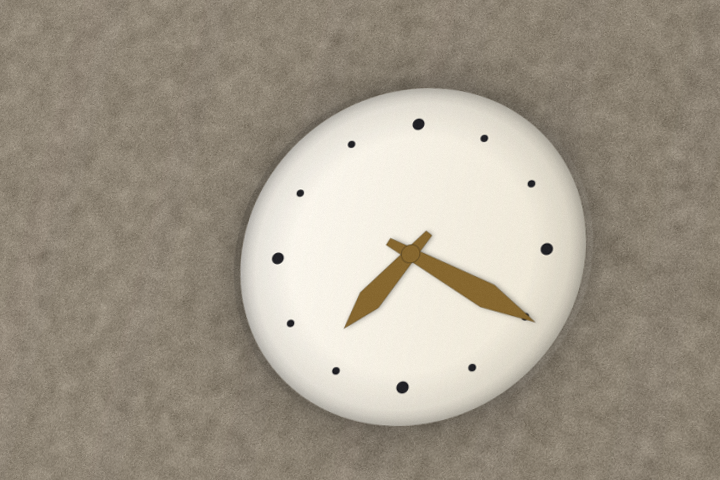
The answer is 7h20
